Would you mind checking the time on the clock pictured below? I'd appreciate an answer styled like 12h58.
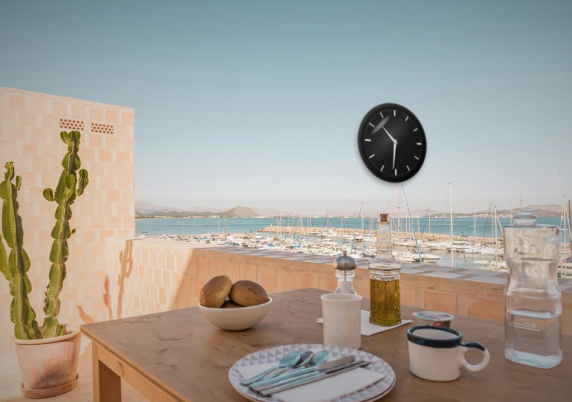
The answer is 10h31
